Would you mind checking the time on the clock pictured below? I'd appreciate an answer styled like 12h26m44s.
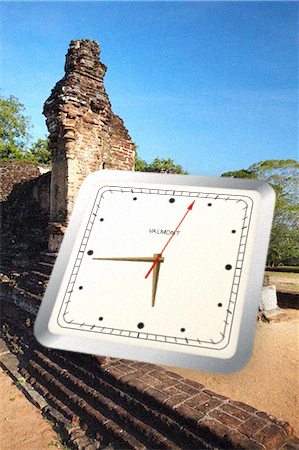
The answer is 5h44m03s
